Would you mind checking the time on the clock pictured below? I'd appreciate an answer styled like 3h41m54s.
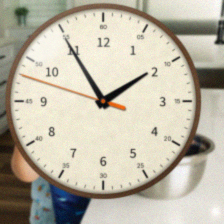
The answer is 1h54m48s
